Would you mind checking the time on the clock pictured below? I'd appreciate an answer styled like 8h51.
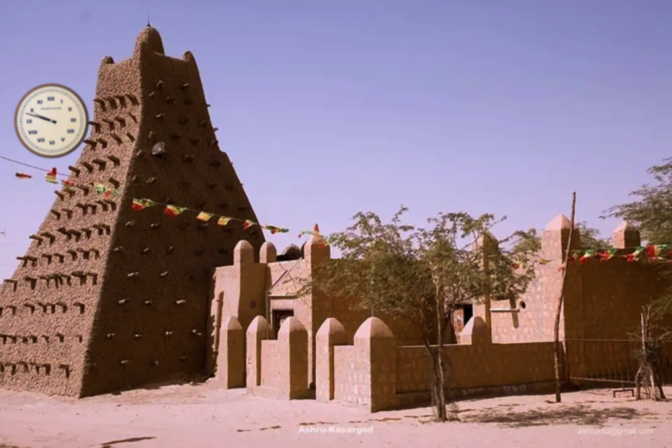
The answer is 9h48
